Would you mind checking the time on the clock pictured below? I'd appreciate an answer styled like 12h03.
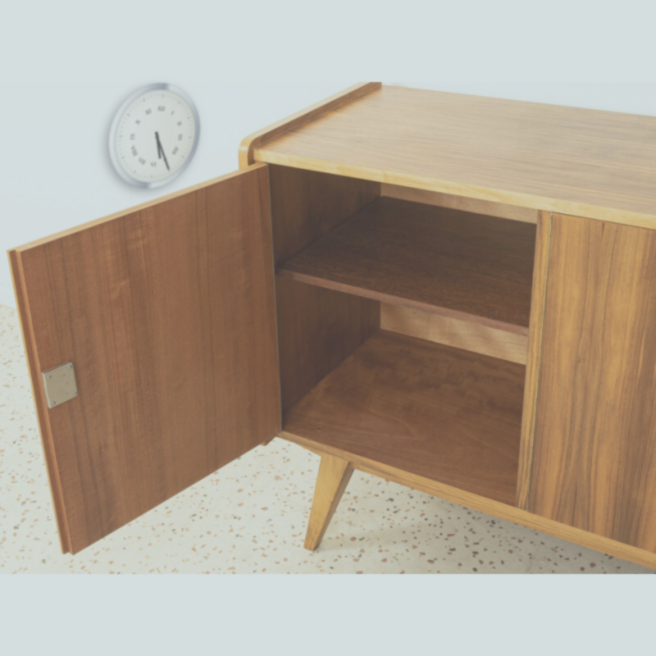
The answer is 5h25
